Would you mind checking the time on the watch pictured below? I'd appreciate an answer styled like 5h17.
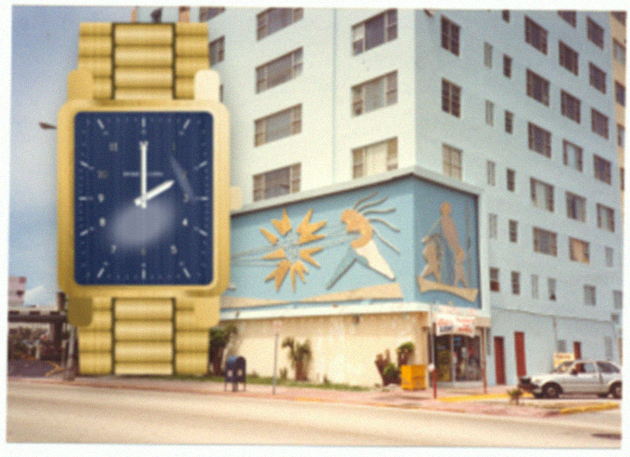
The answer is 2h00
